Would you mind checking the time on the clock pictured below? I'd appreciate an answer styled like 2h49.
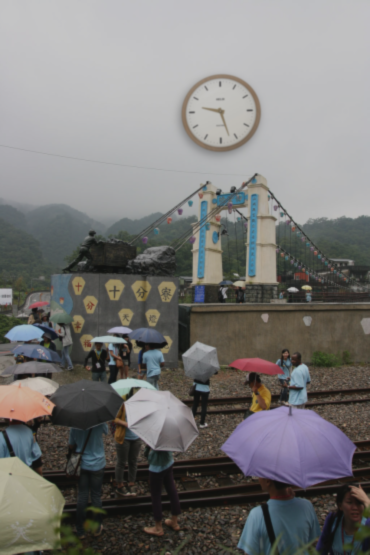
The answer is 9h27
